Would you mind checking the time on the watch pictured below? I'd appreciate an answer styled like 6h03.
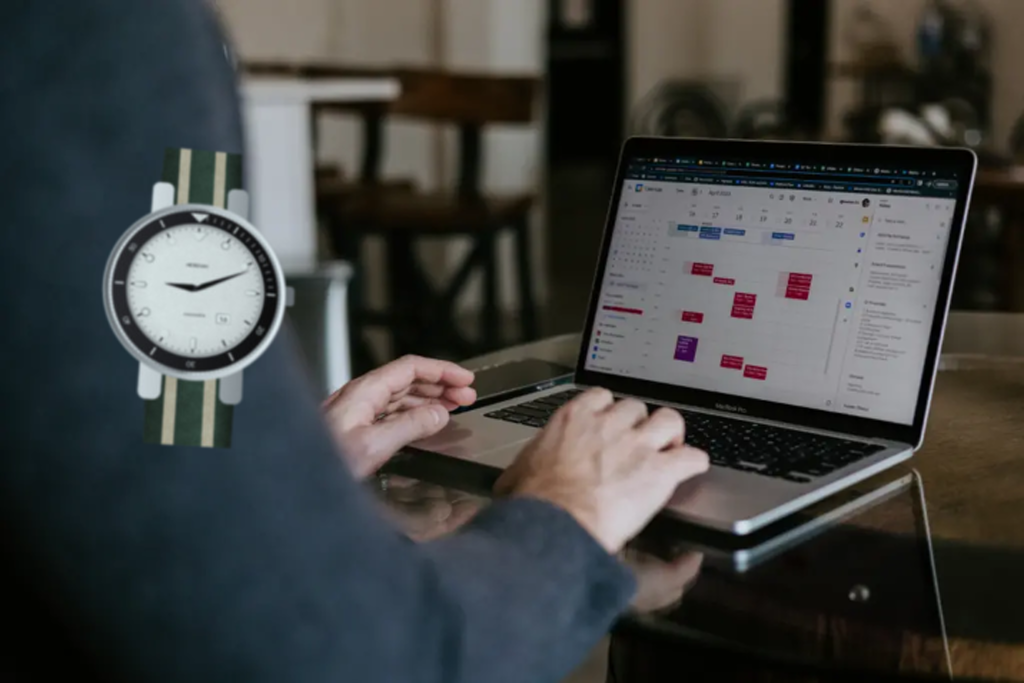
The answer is 9h11
